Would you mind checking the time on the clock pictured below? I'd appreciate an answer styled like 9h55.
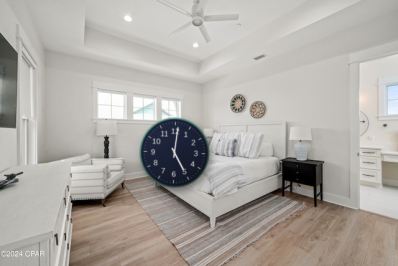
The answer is 5h01
